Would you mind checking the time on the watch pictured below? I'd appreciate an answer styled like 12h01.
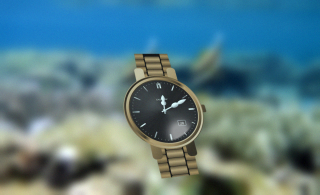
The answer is 12h11
